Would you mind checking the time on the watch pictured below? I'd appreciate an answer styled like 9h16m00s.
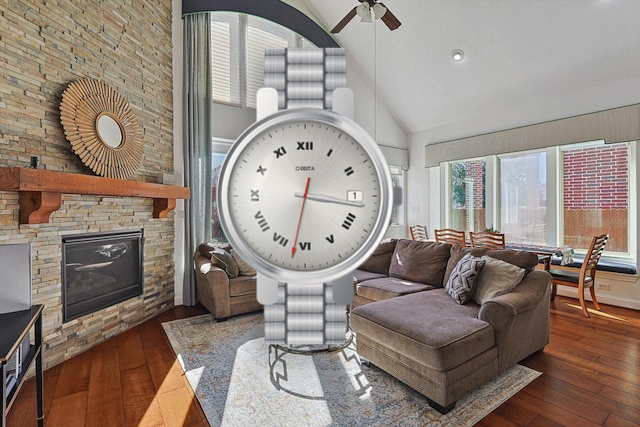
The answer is 3h16m32s
